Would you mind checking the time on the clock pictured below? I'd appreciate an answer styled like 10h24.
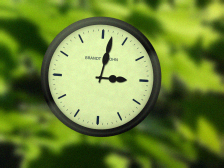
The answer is 3h02
